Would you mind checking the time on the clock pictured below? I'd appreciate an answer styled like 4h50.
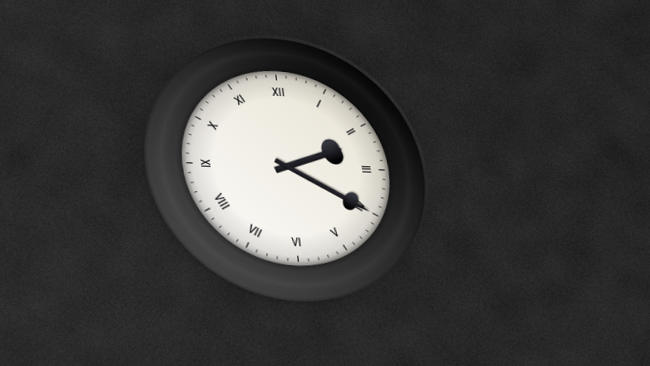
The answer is 2h20
